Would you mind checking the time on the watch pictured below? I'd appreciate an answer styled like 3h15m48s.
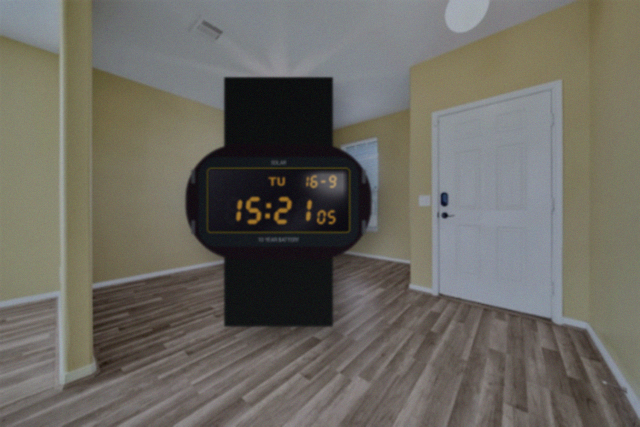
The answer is 15h21m05s
